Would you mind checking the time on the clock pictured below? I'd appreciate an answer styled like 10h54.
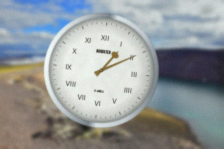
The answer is 1h10
